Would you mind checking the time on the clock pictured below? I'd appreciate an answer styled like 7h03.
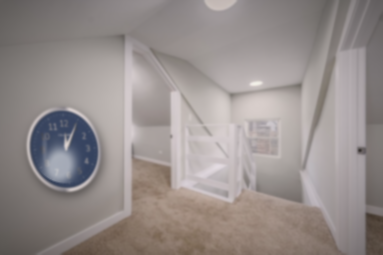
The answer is 12h05
